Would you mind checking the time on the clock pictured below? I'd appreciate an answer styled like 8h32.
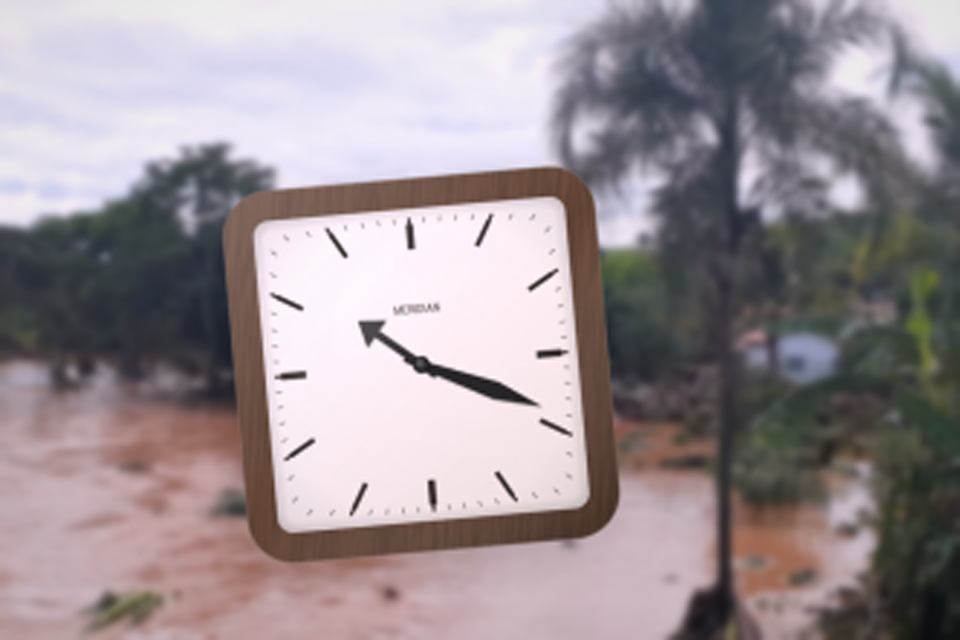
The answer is 10h19
